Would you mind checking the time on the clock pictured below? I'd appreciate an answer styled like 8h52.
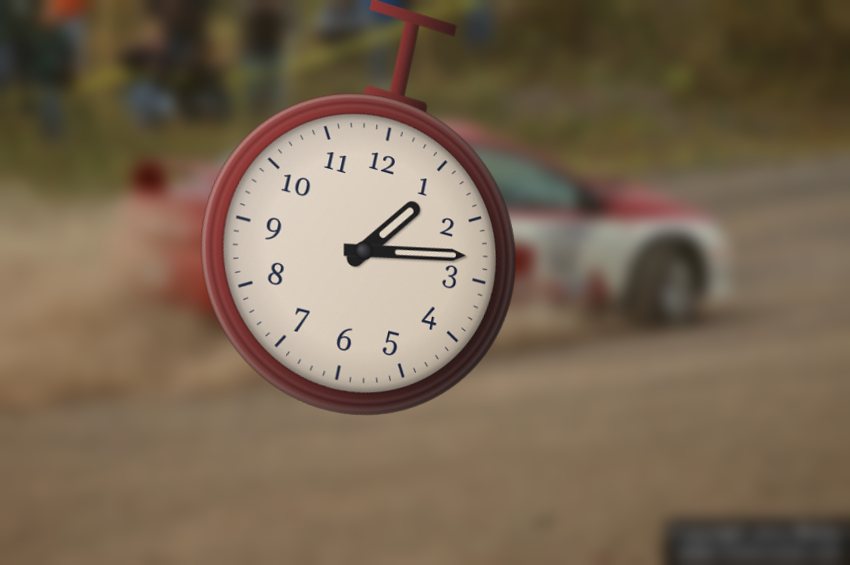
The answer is 1h13
